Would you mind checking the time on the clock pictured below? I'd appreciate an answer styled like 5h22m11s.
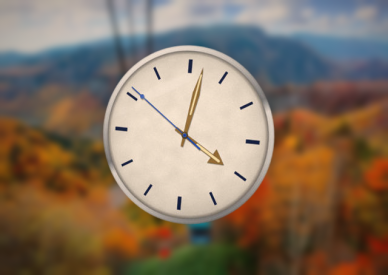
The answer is 4h01m51s
